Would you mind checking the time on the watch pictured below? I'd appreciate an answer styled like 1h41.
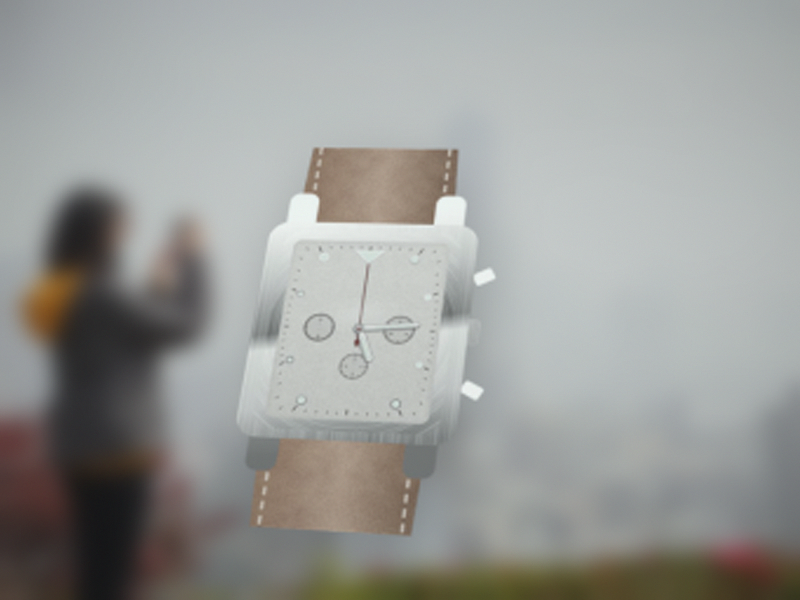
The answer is 5h14
